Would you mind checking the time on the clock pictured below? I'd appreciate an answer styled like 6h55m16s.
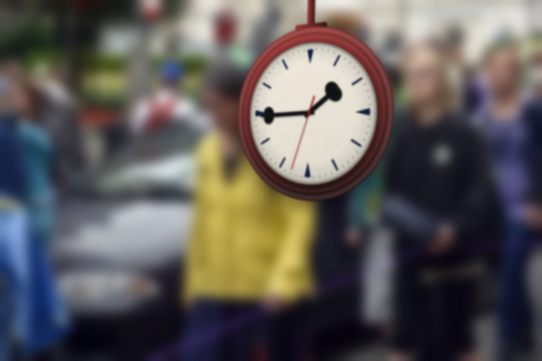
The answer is 1h44m33s
